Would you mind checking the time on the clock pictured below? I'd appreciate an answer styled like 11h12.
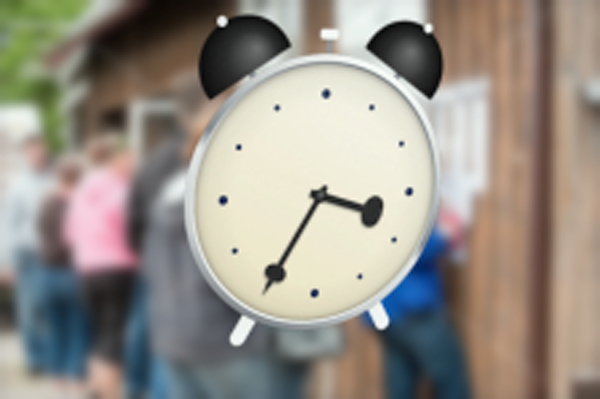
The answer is 3h35
